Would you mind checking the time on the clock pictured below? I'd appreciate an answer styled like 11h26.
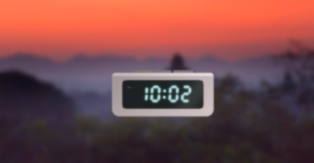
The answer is 10h02
